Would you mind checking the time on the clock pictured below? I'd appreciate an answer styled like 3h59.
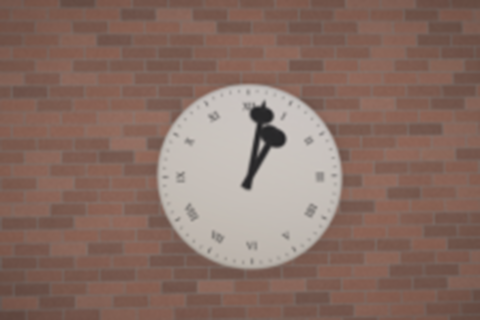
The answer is 1h02
